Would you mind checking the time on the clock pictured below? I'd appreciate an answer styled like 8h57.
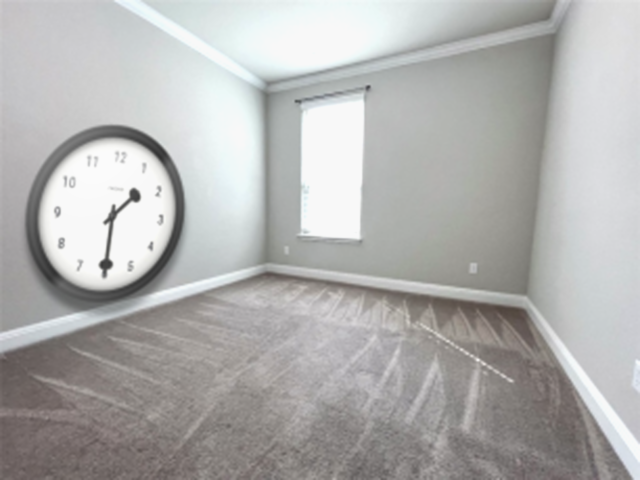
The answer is 1h30
